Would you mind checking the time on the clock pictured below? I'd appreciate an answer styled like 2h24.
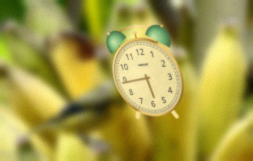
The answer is 5h44
